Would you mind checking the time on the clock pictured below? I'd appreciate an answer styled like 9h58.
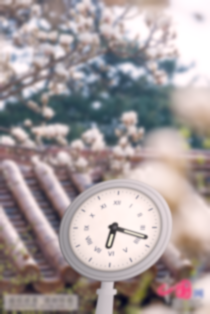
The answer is 6h18
